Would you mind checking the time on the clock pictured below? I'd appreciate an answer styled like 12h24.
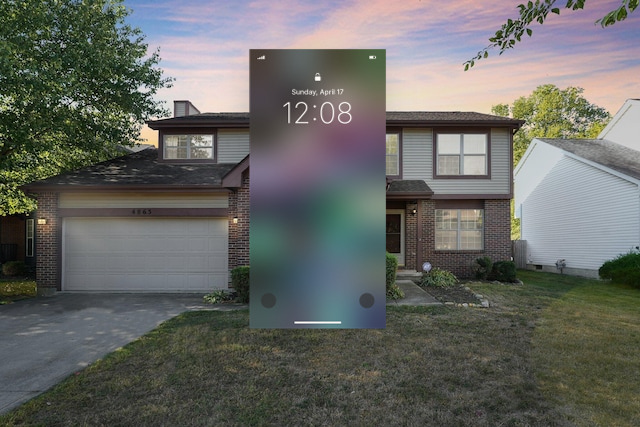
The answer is 12h08
